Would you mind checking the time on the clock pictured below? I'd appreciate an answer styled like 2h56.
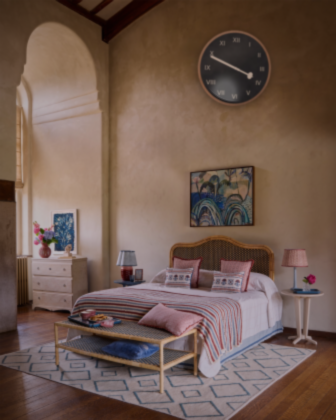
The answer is 3h49
